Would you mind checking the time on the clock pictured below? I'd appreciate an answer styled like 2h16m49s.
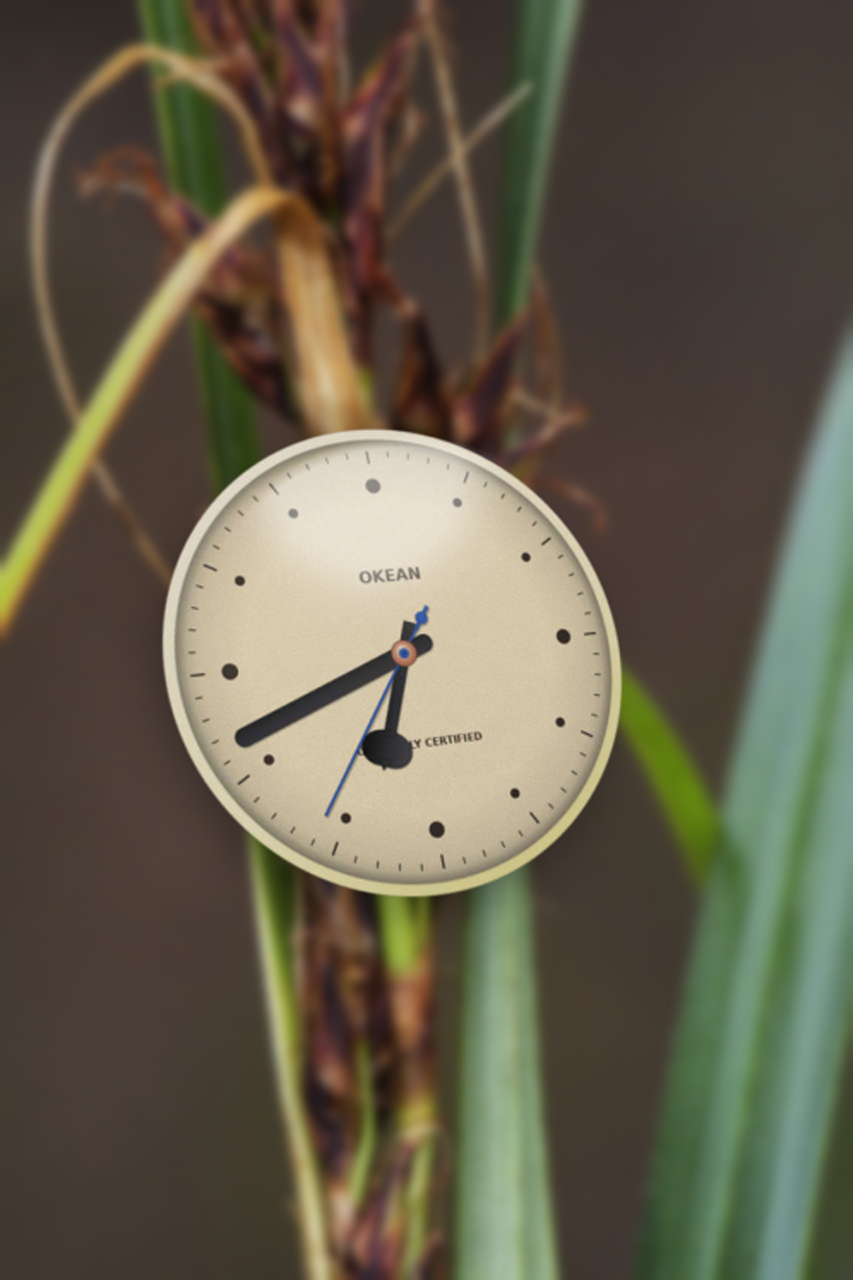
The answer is 6h41m36s
